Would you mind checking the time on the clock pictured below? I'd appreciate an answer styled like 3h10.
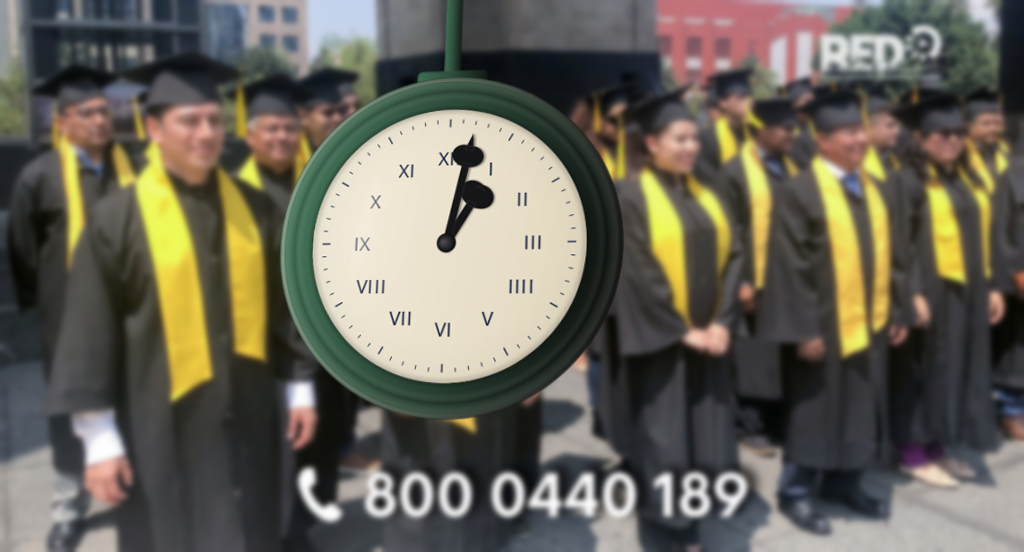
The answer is 1h02
